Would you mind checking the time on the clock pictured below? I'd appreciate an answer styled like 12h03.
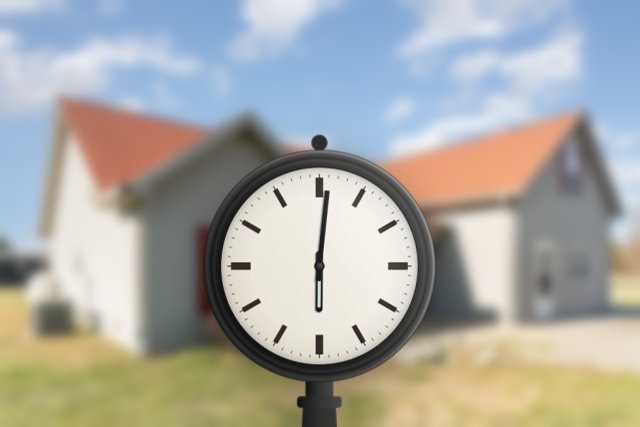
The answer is 6h01
